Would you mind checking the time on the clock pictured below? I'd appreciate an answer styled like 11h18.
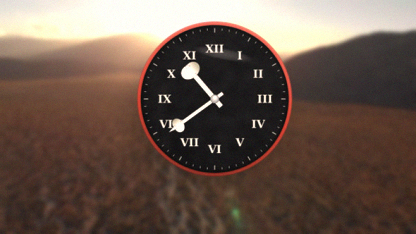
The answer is 10h39
